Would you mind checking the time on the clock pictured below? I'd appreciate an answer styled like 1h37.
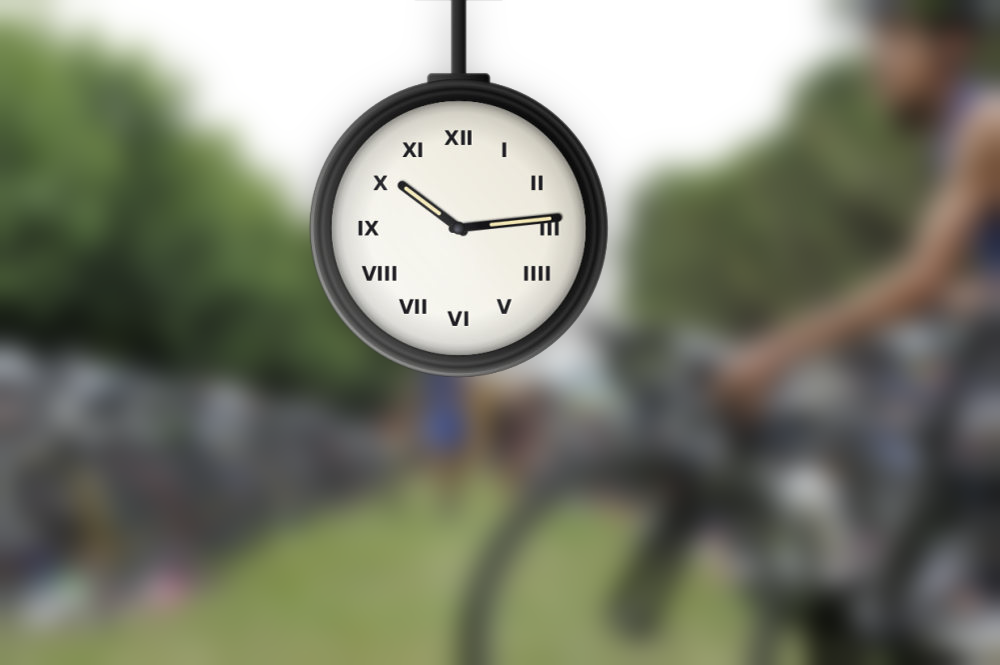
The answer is 10h14
